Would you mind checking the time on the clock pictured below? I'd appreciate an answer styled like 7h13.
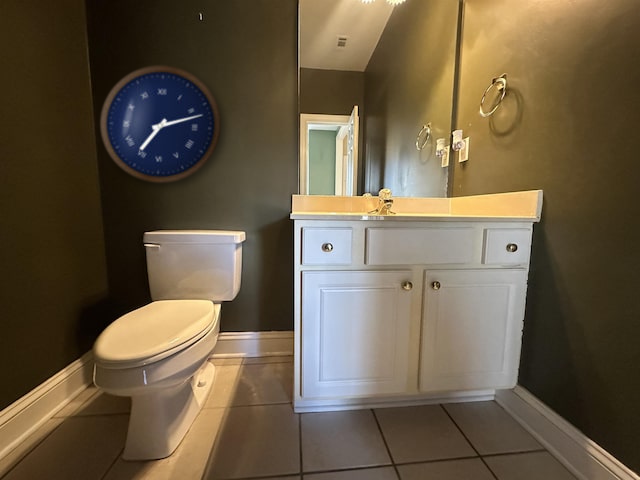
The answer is 7h12
